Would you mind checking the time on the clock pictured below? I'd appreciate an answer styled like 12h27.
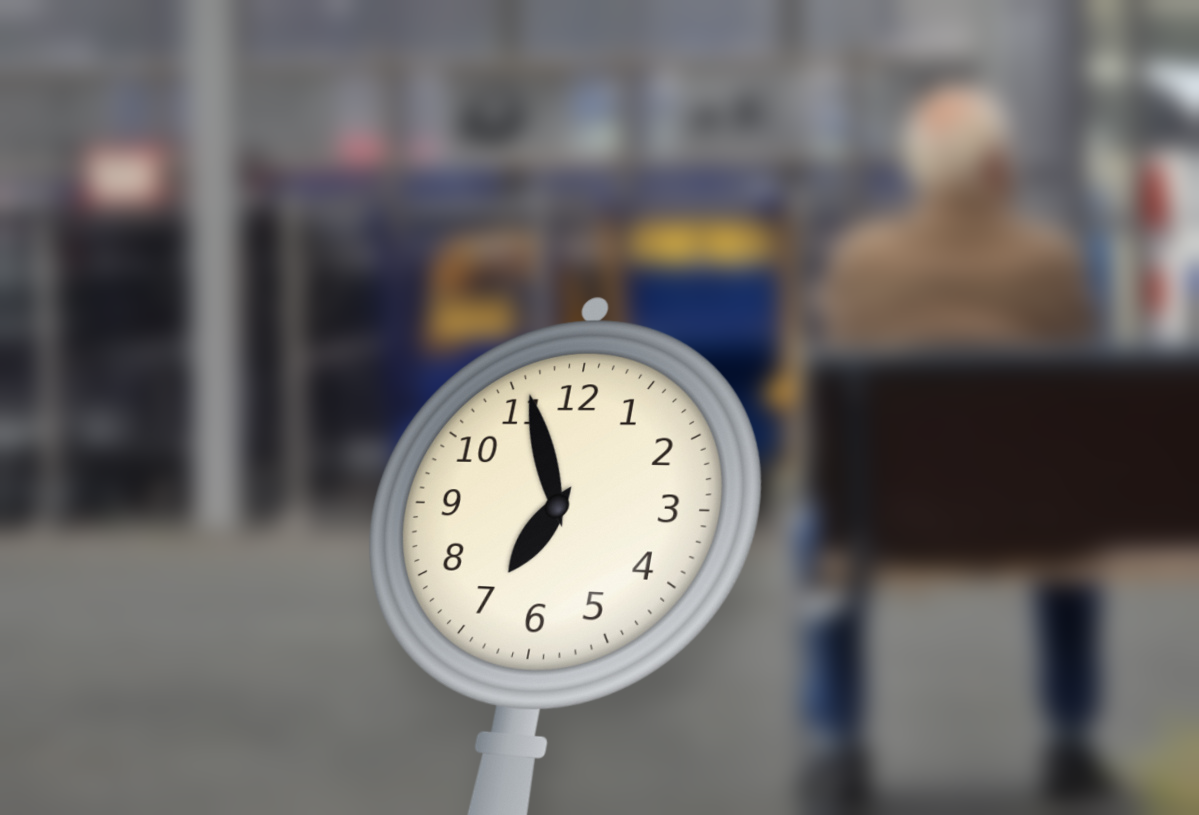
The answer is 6h56
